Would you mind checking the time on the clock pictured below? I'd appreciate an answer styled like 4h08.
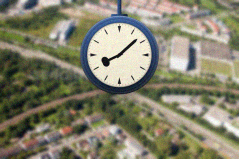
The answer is 8h08
